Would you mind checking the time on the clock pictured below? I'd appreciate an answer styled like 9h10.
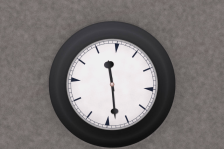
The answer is 11h28
